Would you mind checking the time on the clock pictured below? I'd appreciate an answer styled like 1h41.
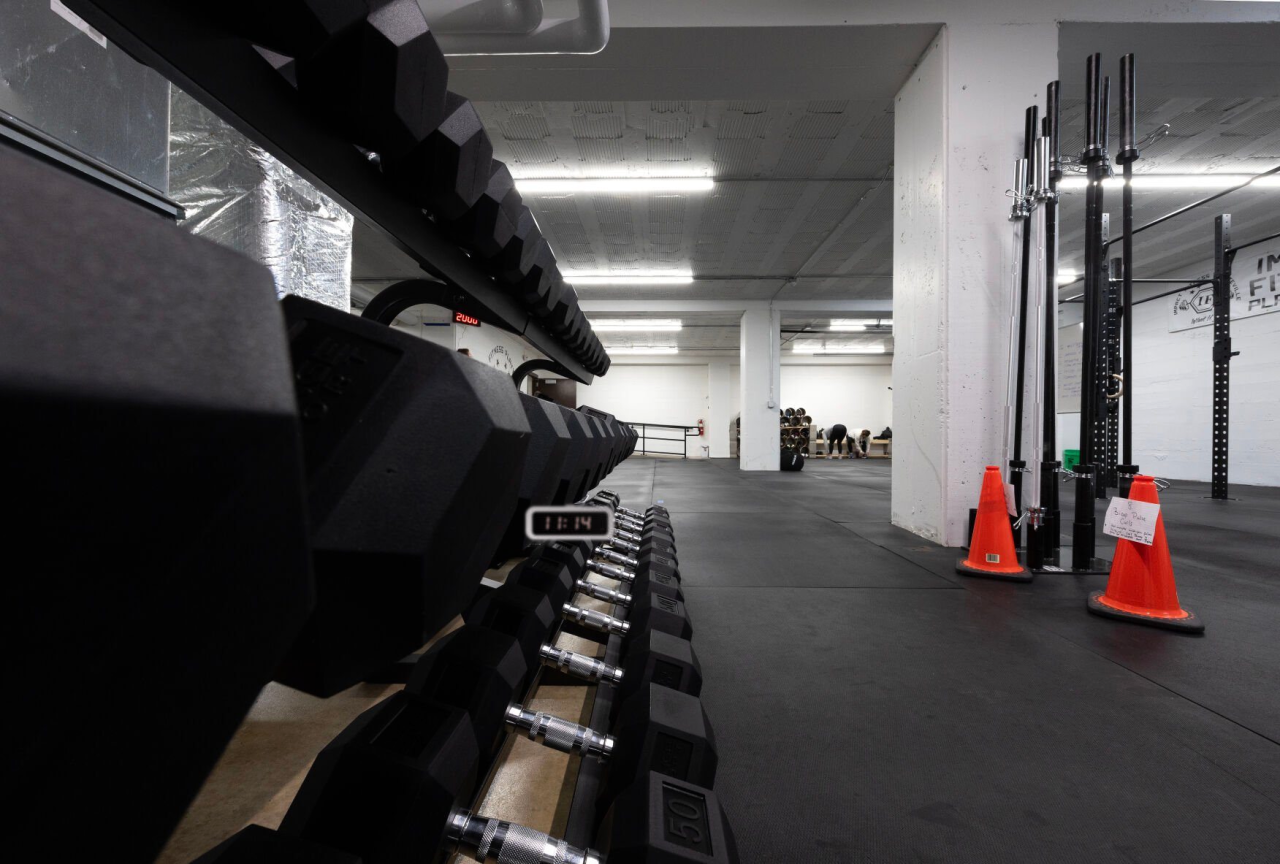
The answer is 11h14
